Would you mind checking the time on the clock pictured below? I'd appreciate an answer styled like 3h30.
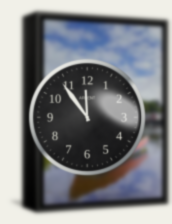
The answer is 11h54
